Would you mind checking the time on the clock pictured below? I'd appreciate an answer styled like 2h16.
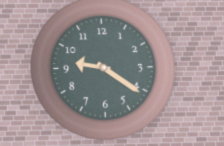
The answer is 9h21
